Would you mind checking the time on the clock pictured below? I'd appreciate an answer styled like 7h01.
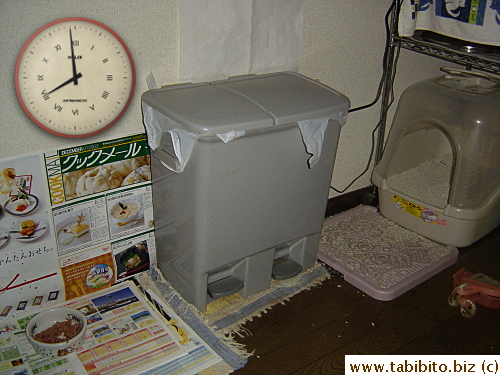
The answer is 7h59
